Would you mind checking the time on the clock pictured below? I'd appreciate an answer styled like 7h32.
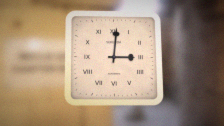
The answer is 3h01
